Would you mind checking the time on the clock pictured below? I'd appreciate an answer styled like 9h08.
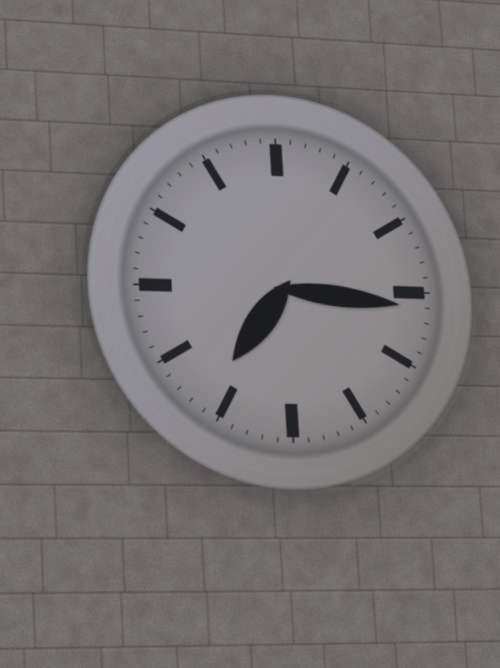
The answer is 7h16
